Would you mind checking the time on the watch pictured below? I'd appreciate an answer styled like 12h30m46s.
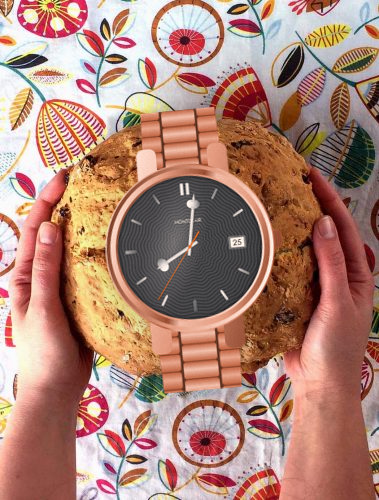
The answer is 8h01m36s
